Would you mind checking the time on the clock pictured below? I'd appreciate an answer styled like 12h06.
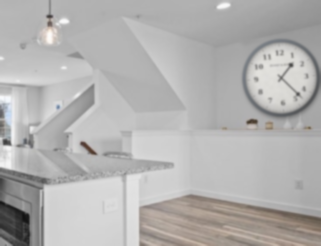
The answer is 1h23
